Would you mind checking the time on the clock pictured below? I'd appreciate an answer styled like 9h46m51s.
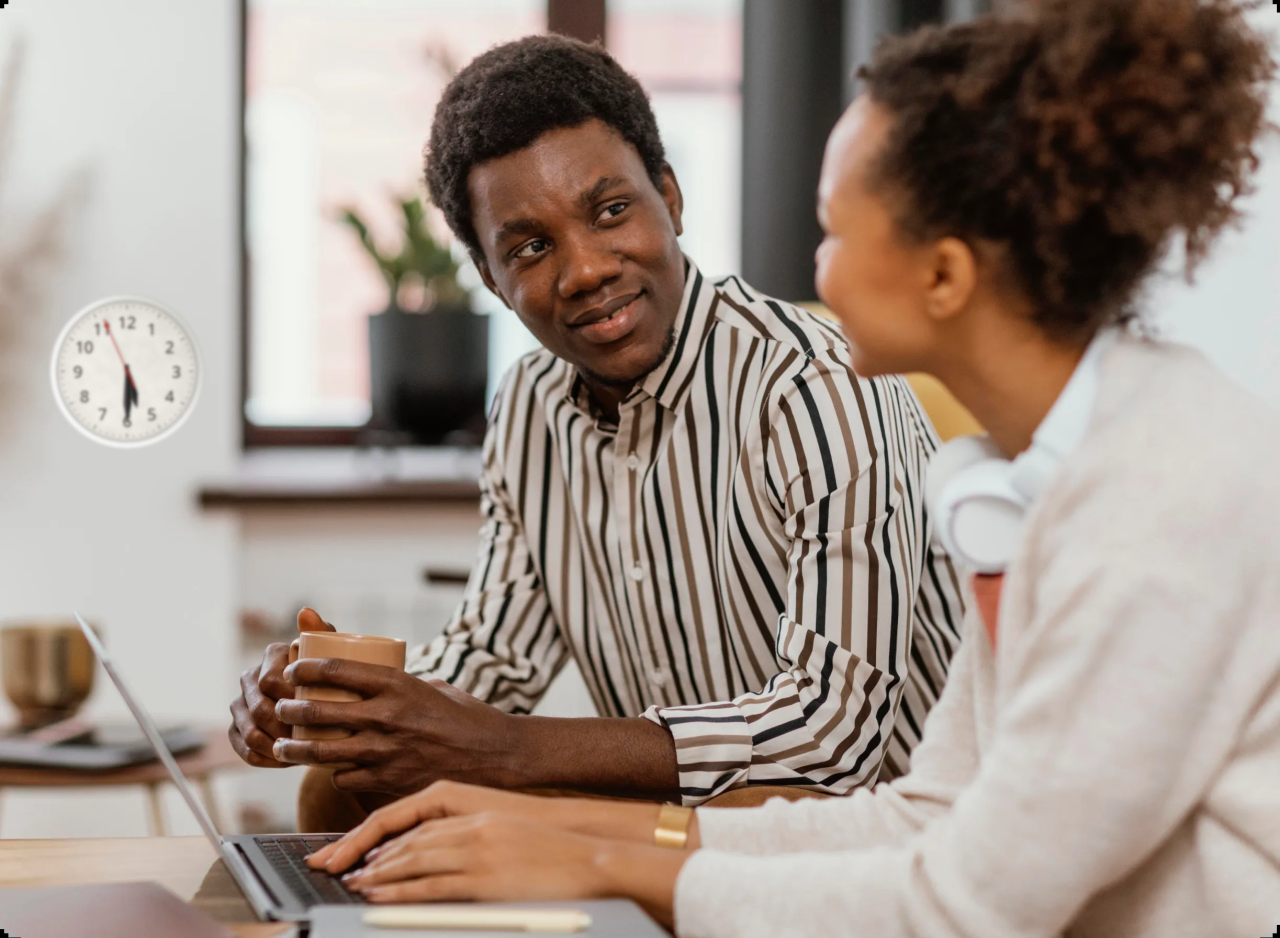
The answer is 5h29m56s
